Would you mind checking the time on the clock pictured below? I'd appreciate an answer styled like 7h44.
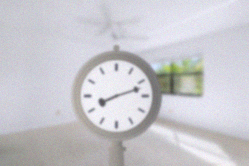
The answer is 8h12
